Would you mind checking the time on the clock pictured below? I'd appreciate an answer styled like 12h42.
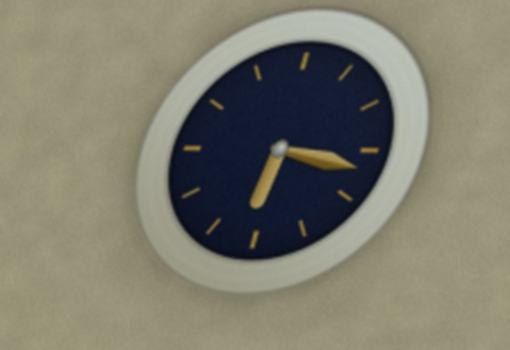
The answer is 6h17
